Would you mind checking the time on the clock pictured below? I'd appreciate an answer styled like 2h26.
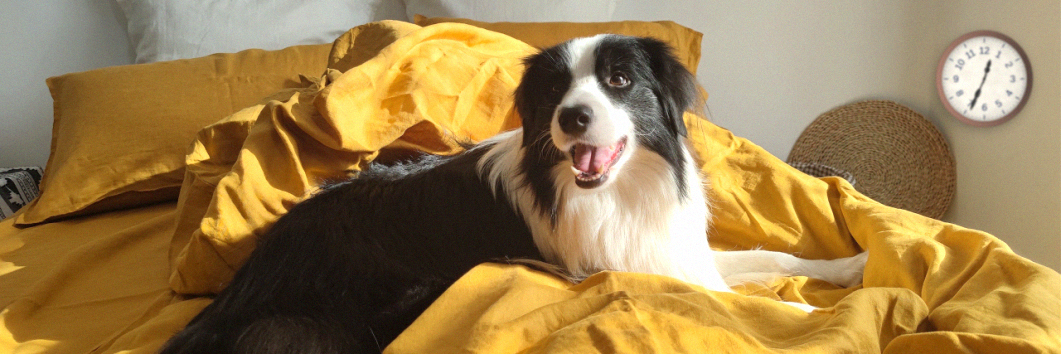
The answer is 12h34
